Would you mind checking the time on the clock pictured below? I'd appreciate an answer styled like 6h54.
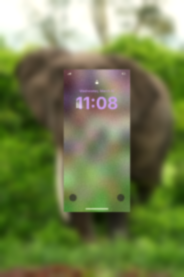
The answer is 11h08
